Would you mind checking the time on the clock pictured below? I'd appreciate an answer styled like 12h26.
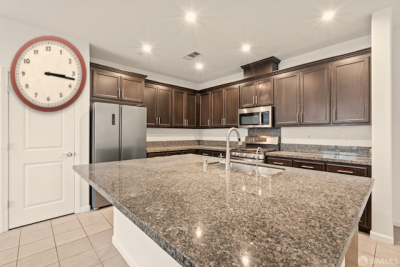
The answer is 3h17
